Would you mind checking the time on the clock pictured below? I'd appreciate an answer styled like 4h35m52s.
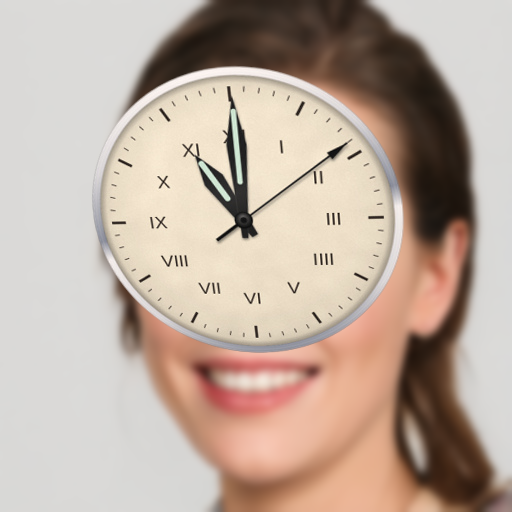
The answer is 11h00m09s
